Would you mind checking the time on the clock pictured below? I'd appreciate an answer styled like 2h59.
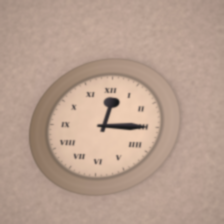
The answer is 12h15
